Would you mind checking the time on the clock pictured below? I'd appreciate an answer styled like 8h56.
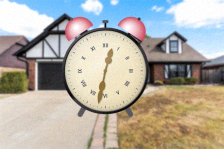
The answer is 12h32
